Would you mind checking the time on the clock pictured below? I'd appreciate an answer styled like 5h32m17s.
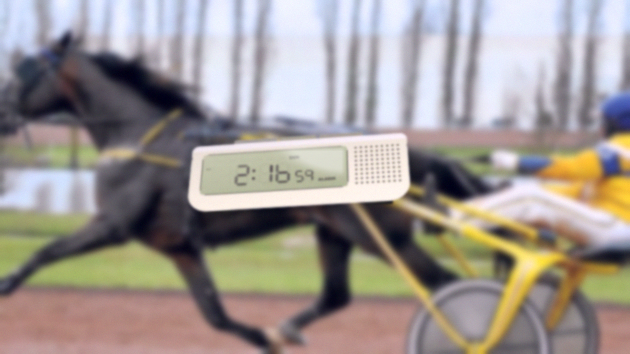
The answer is 2h16m59s
